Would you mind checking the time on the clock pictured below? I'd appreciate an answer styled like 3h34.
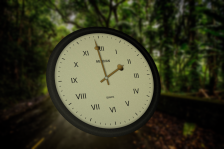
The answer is 1h59
